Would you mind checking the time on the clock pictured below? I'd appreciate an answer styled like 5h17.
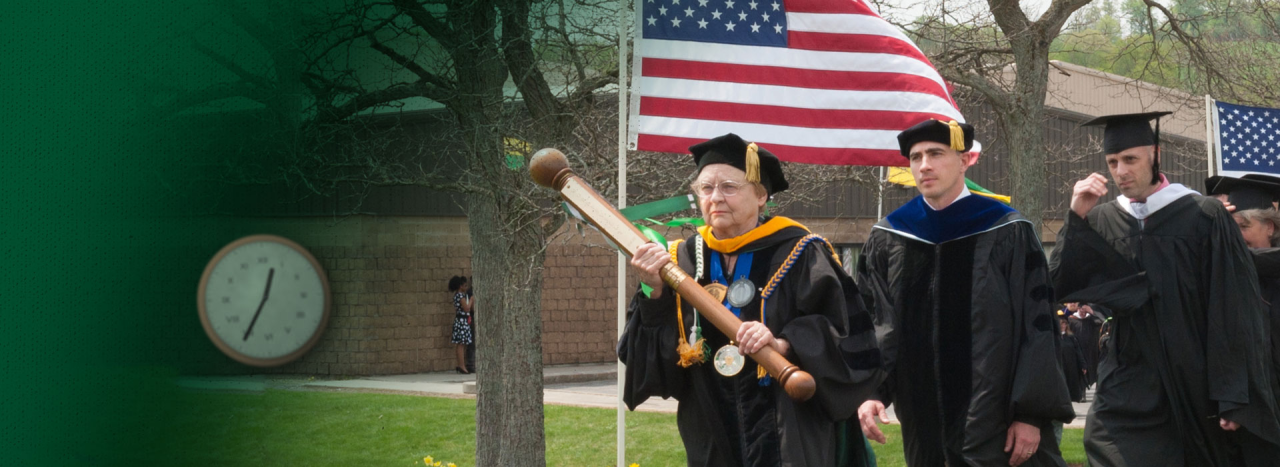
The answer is 12h35
